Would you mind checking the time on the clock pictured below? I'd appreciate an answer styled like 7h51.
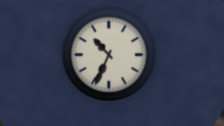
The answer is 10h34
